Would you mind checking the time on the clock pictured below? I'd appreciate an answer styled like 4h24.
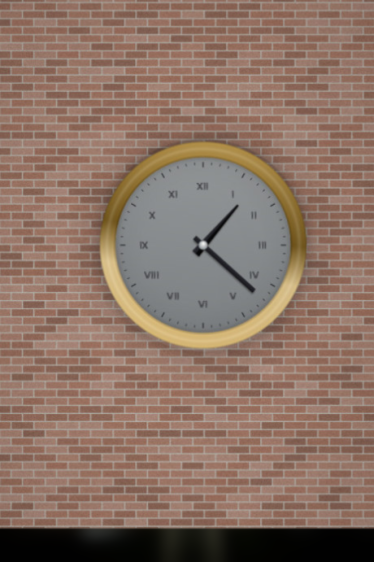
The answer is 1h22
